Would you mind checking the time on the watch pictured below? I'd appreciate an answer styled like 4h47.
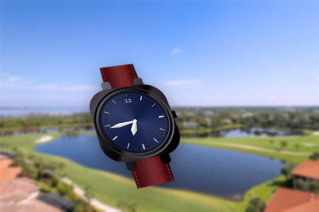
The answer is 6h44
